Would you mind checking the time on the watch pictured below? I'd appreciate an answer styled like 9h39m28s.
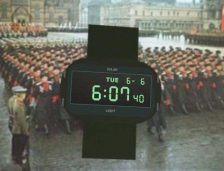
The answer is 6h07m40s
